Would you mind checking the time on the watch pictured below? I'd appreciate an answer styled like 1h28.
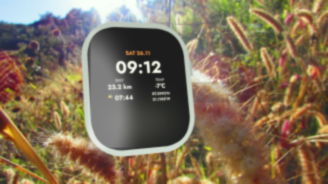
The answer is 9h12
